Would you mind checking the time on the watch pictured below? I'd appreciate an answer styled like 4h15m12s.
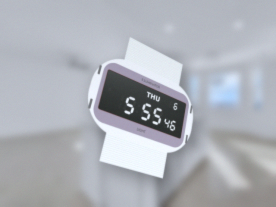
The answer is 5h55m46s
